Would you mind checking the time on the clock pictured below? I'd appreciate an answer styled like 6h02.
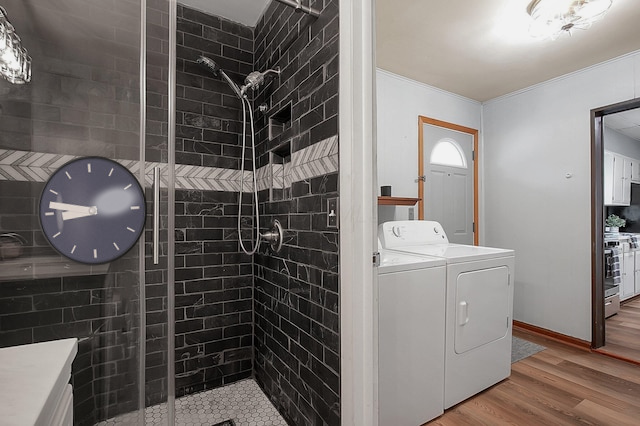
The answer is 8h47
